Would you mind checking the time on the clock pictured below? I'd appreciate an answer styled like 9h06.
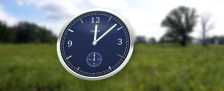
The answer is 12h08
